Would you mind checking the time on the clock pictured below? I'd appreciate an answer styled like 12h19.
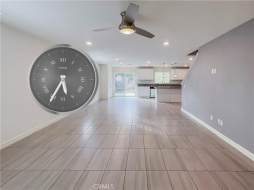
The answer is 5h35
